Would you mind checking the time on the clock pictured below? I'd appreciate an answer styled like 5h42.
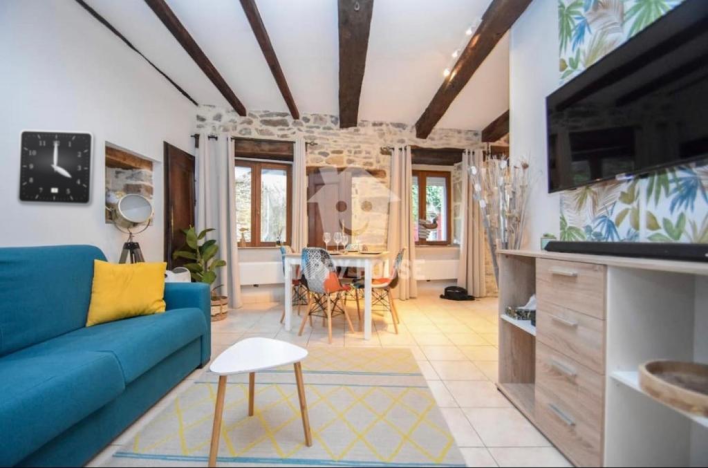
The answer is 4h00
